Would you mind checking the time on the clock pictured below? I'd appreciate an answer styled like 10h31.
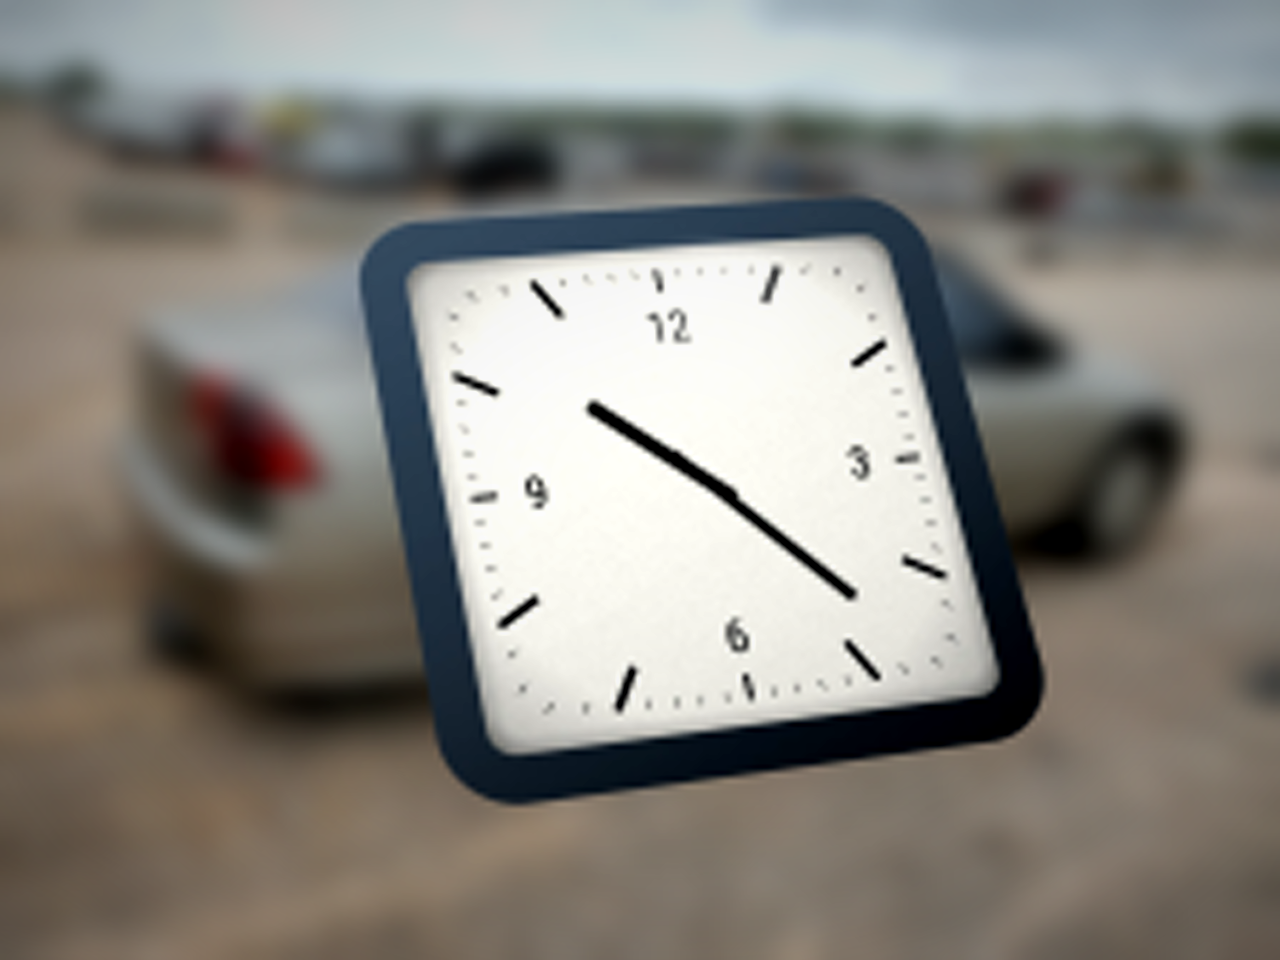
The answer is 10h23
